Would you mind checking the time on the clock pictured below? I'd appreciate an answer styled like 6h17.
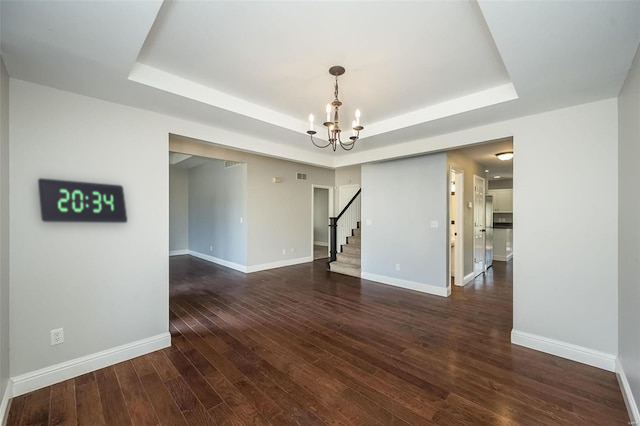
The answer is 20h34
